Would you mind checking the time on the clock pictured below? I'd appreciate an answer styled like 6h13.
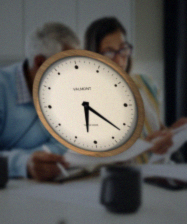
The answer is 6h22
